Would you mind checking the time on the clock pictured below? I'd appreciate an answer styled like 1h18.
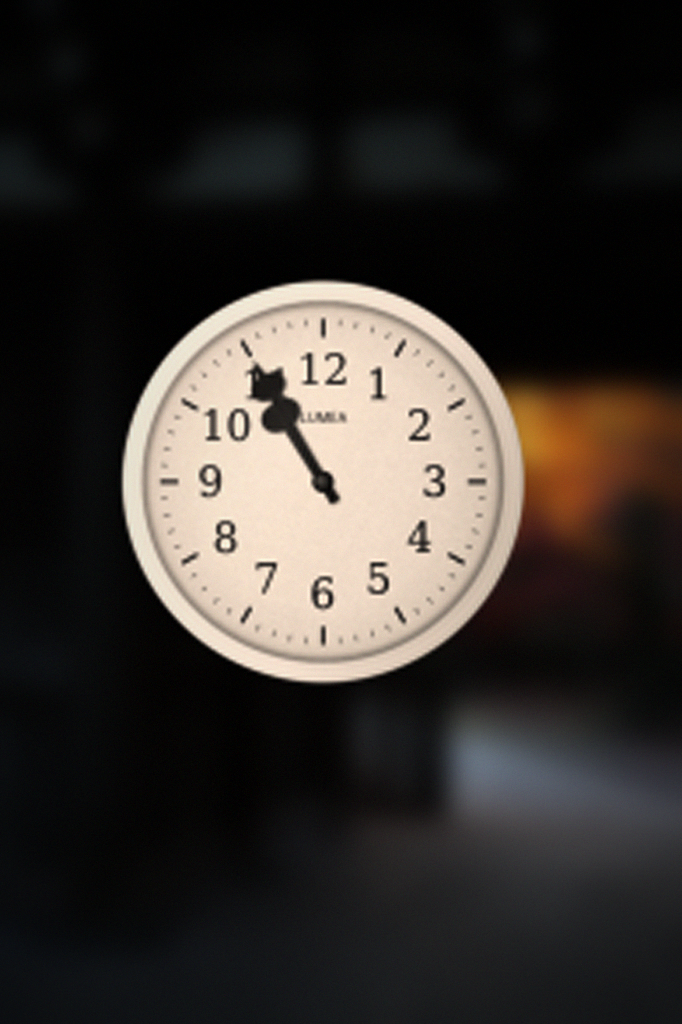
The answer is 10h55
